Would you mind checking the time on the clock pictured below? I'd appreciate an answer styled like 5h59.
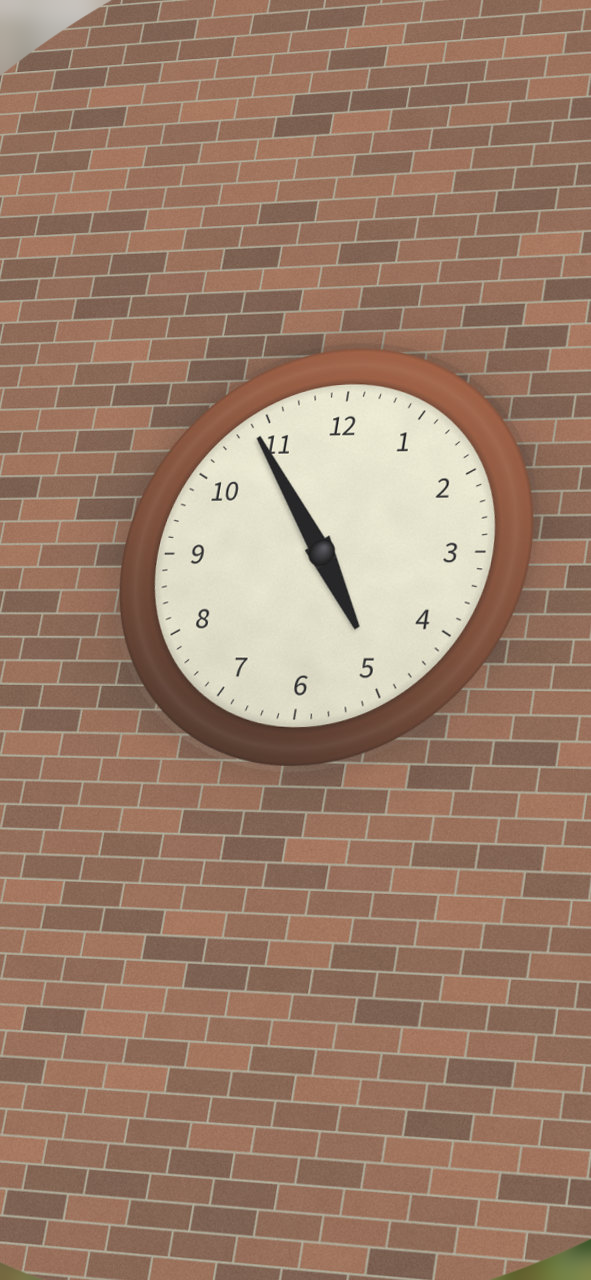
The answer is 4h54
